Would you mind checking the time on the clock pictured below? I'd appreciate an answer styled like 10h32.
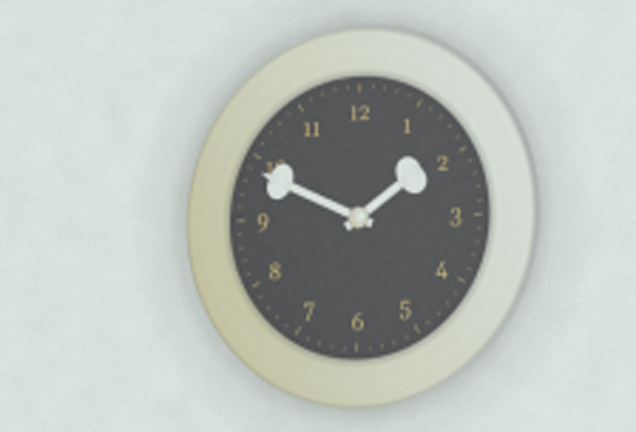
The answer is 1h49
